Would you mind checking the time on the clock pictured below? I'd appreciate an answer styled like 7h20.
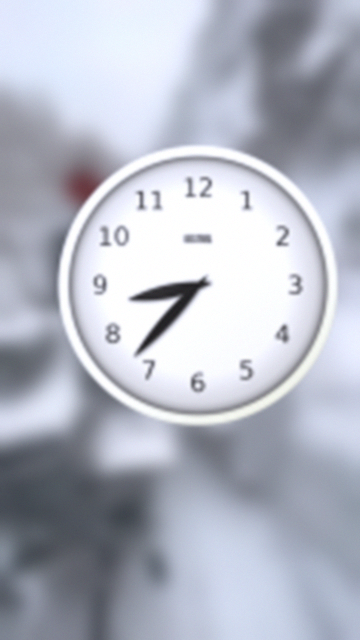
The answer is 8h37
